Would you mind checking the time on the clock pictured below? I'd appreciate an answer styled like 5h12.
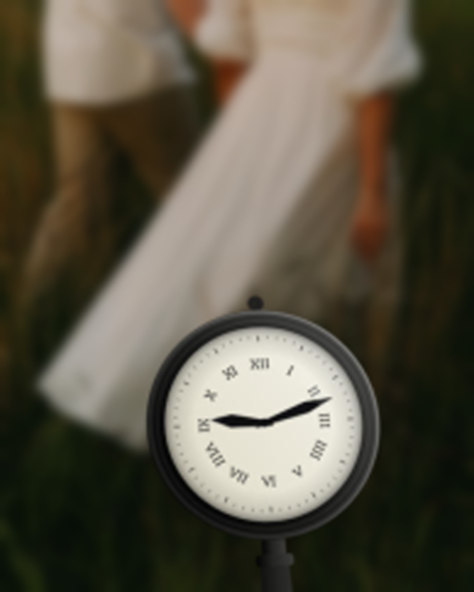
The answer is 9h12
